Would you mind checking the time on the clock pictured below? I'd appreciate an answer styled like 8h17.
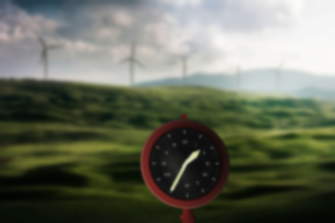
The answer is 1h35
